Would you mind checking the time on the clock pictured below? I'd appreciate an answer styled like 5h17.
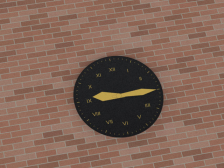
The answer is 9h15
